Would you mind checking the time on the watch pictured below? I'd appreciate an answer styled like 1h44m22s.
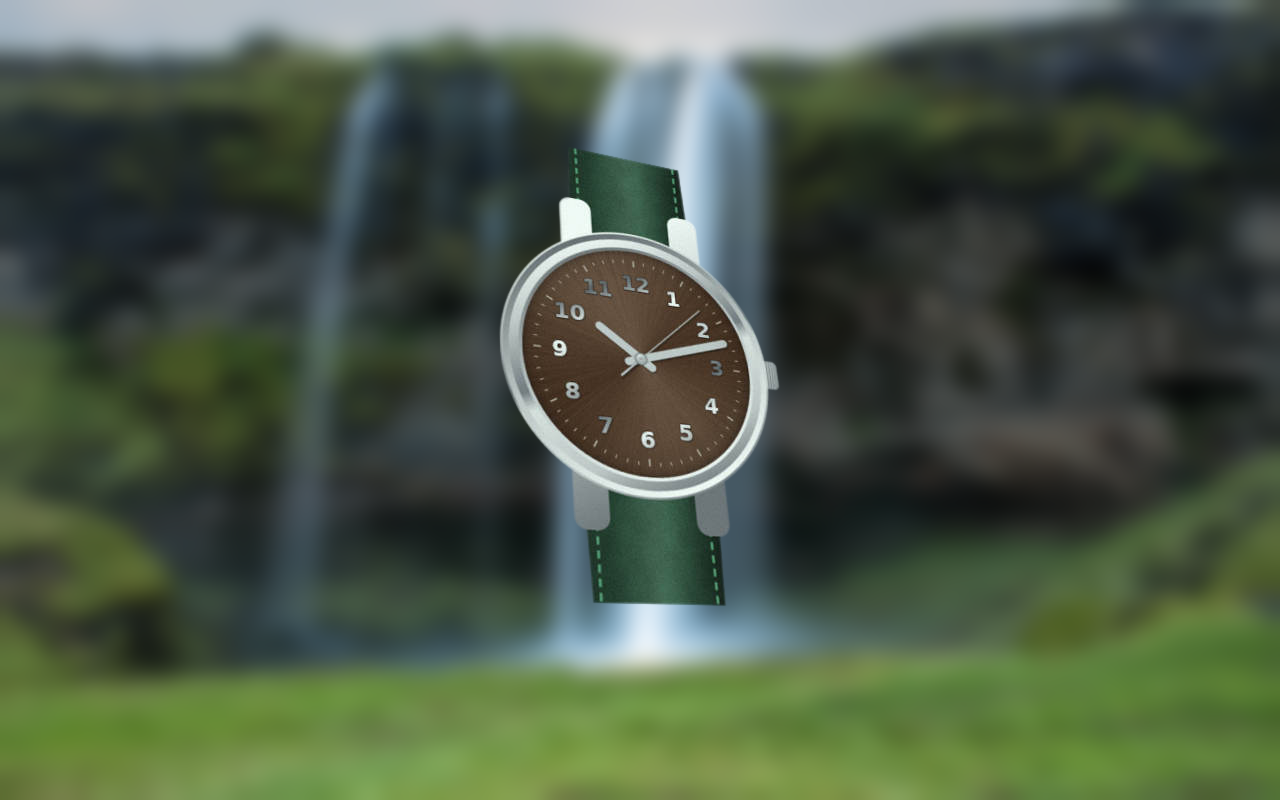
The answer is 10h12m08s
